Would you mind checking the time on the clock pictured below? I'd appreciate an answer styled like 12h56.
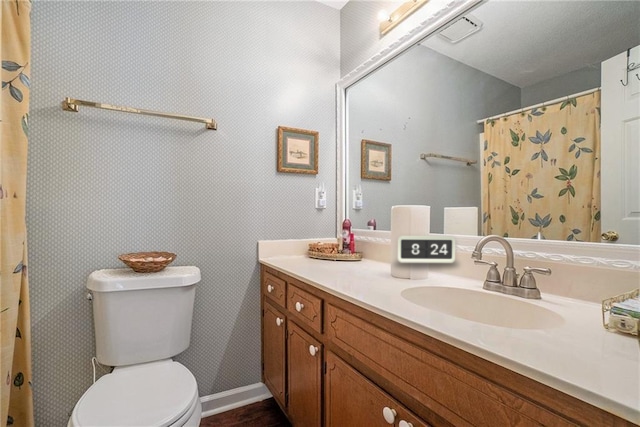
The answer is 8h24
